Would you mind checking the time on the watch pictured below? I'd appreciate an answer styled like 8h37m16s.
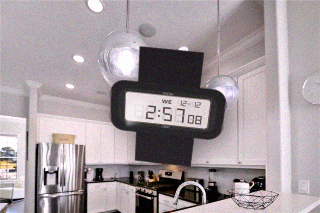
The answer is 2h57m08s
